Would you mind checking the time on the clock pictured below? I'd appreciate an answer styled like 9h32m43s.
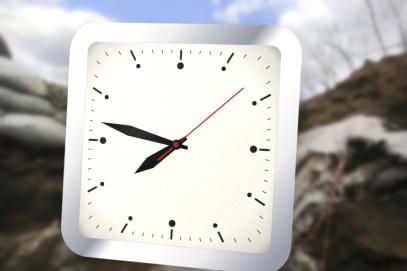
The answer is 7h47m08s
